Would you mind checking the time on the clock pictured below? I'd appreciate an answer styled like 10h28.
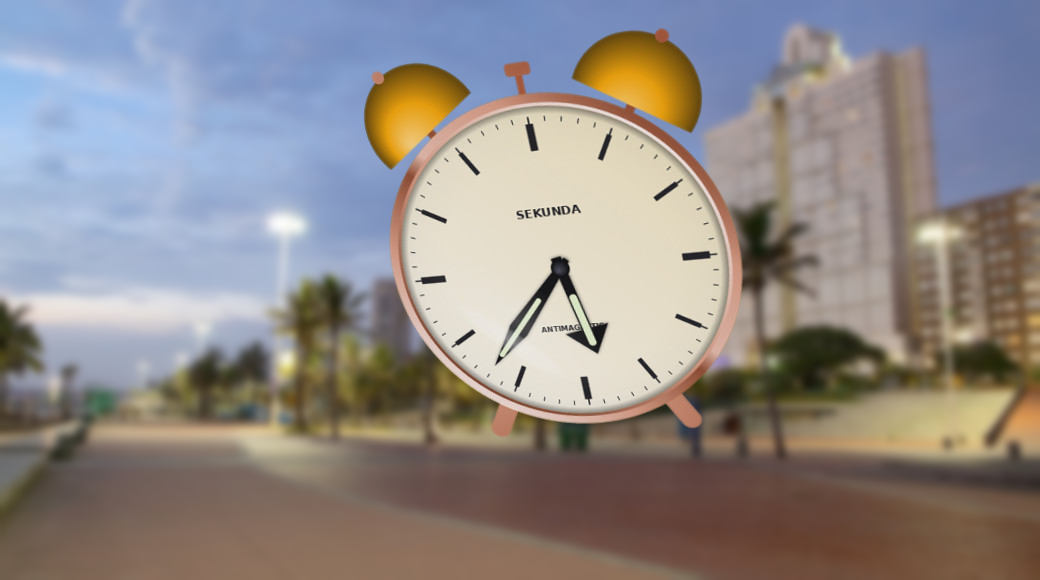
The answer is 5h37
